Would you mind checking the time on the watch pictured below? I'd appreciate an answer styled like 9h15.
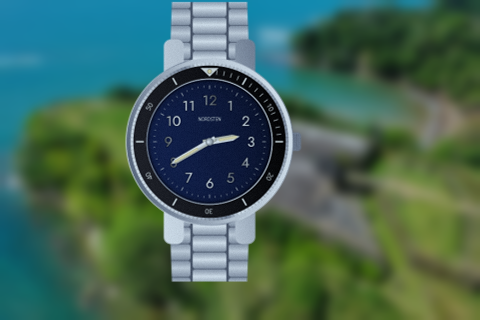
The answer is 2h40
